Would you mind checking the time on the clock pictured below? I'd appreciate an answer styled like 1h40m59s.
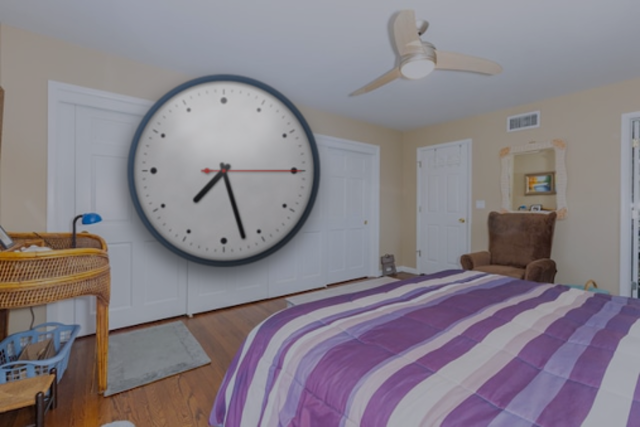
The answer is 7h27m15s
